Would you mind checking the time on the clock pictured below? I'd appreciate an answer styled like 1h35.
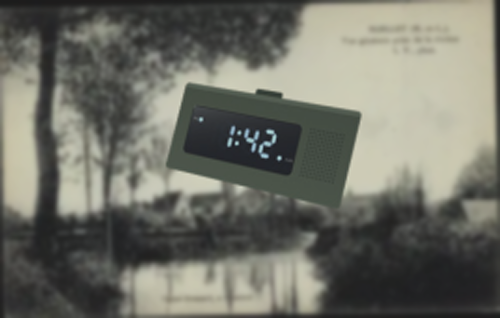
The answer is 1h42
